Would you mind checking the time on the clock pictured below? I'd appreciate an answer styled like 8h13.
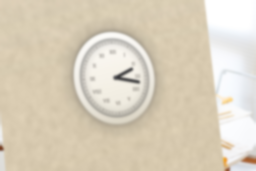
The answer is 2h17
